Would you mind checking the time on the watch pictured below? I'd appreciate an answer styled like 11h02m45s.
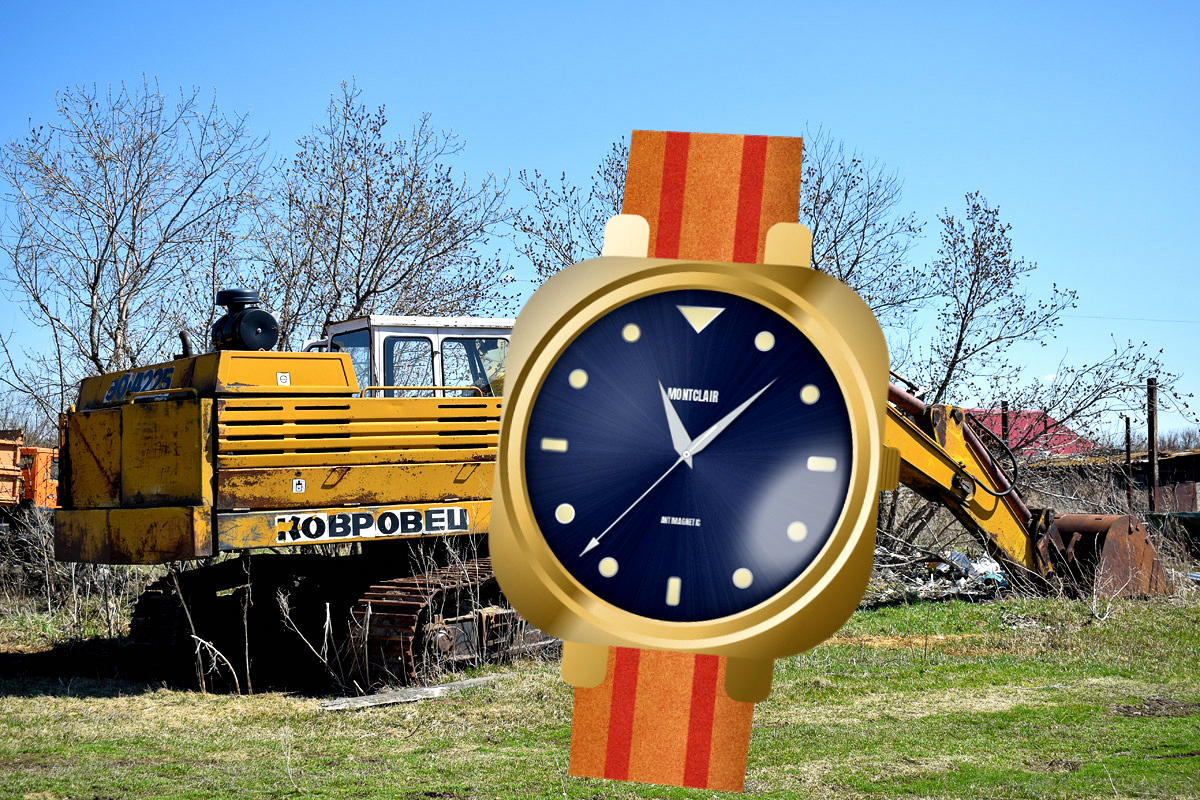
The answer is 11h07m37s
